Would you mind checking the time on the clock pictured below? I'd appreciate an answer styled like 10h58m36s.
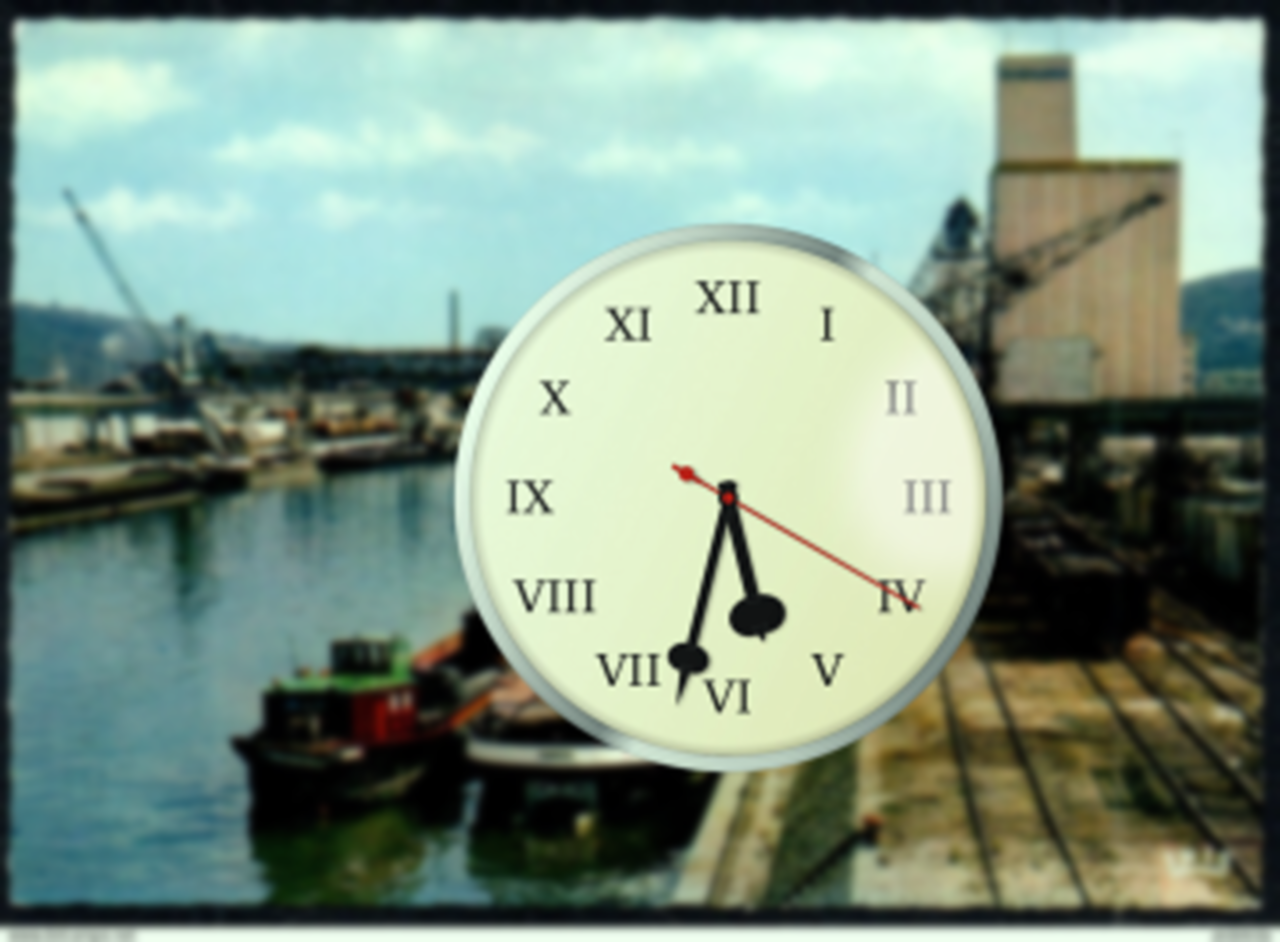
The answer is 5h32m20s
